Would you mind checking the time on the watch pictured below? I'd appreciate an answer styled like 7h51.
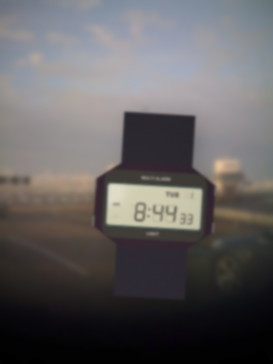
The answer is 8h44
